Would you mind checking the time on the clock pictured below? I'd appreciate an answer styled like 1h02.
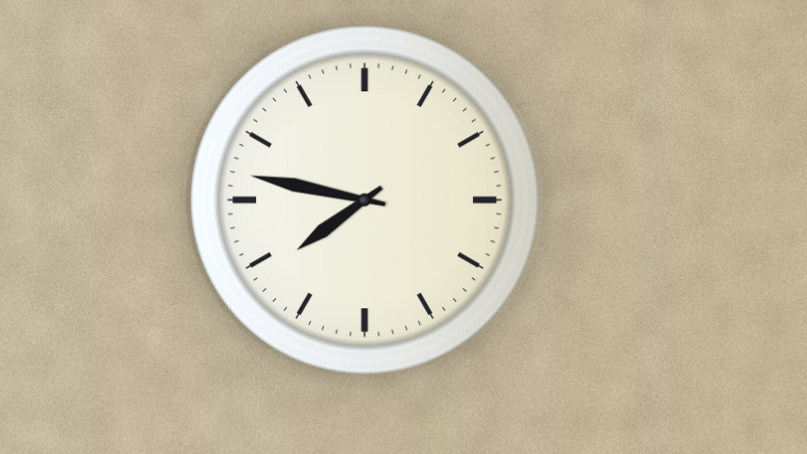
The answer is 7h47
